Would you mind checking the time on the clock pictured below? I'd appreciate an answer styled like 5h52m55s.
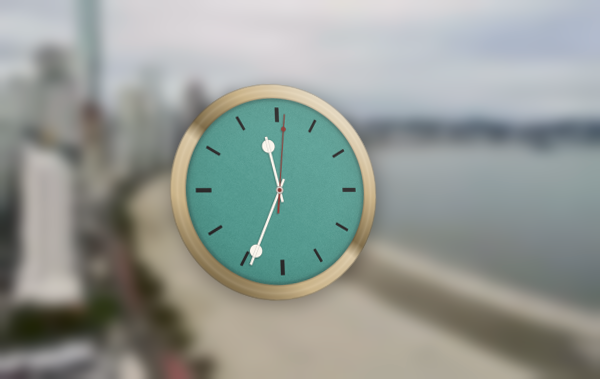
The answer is 11h34m01s
